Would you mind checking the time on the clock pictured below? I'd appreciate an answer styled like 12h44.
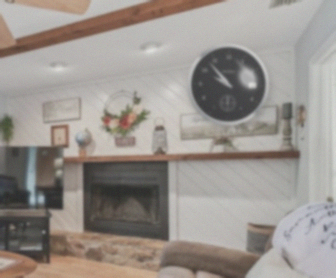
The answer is 9h53
